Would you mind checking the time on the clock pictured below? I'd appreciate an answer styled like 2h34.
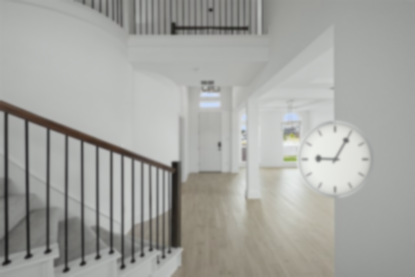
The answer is 9h05
